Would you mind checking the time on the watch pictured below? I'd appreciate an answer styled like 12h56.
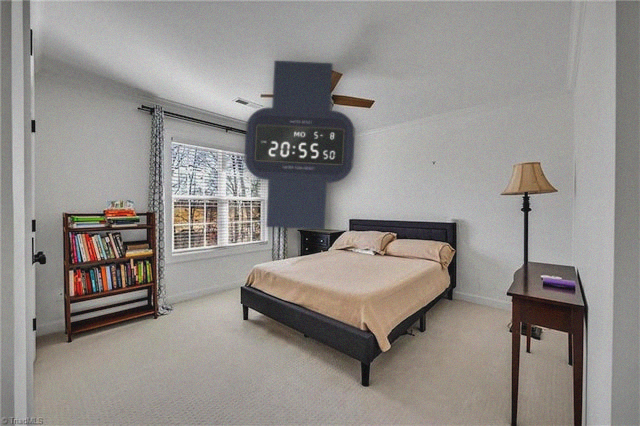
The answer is 20h55
